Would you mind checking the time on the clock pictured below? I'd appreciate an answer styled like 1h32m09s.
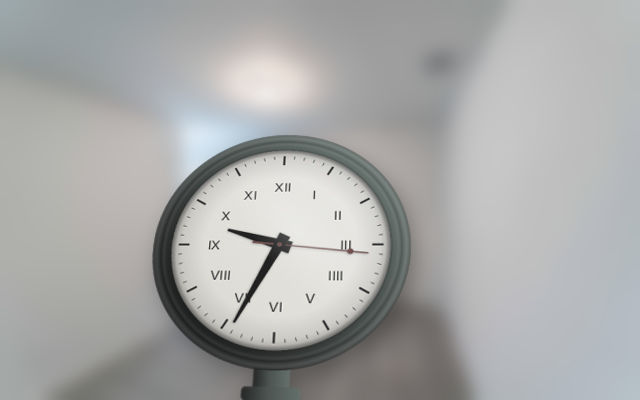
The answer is 9h34m16s
